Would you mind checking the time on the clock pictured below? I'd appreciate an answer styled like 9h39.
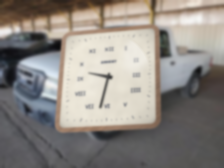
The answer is 9h32
